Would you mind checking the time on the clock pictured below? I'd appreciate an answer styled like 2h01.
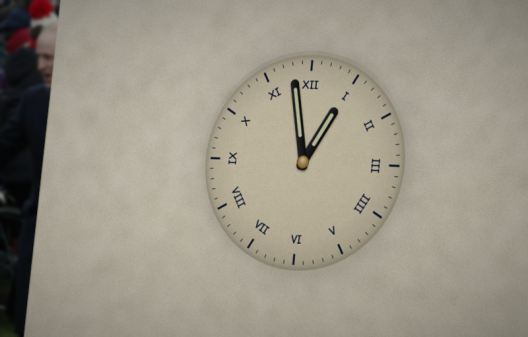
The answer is 12h58
